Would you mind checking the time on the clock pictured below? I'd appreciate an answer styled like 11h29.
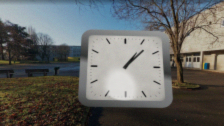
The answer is 1h07
